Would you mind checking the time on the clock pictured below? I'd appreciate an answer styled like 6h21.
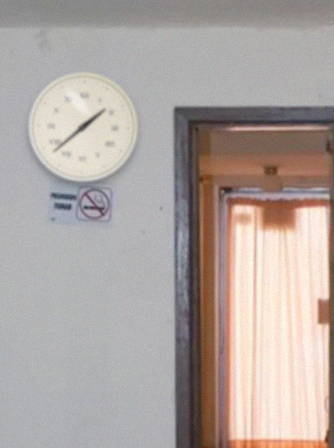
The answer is 1h38
